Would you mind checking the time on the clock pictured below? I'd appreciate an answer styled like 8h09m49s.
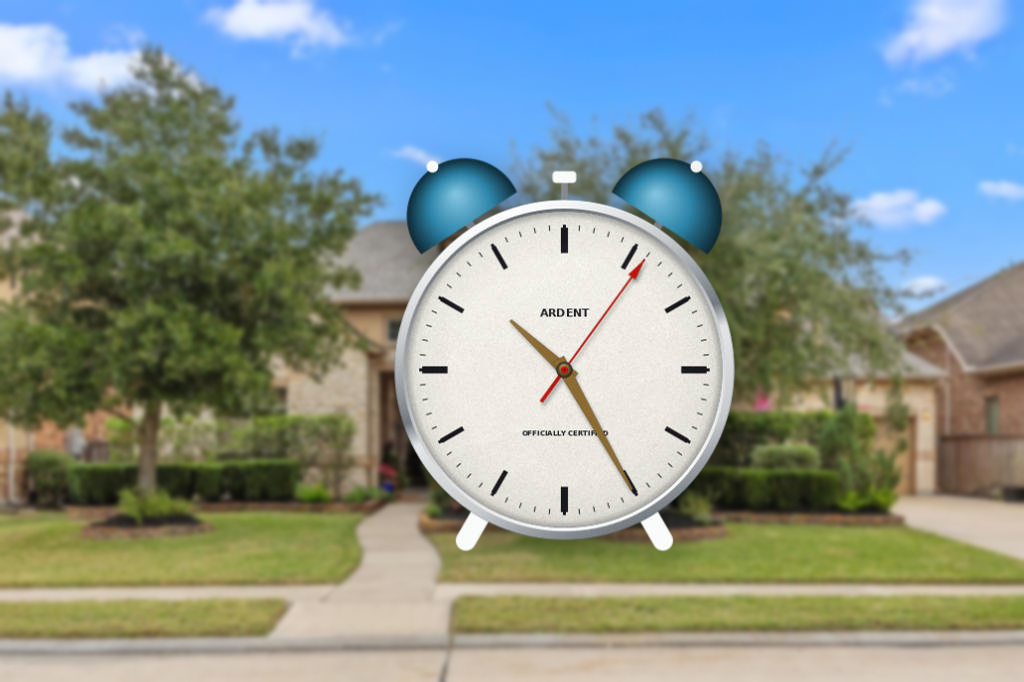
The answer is 10h25m06s
